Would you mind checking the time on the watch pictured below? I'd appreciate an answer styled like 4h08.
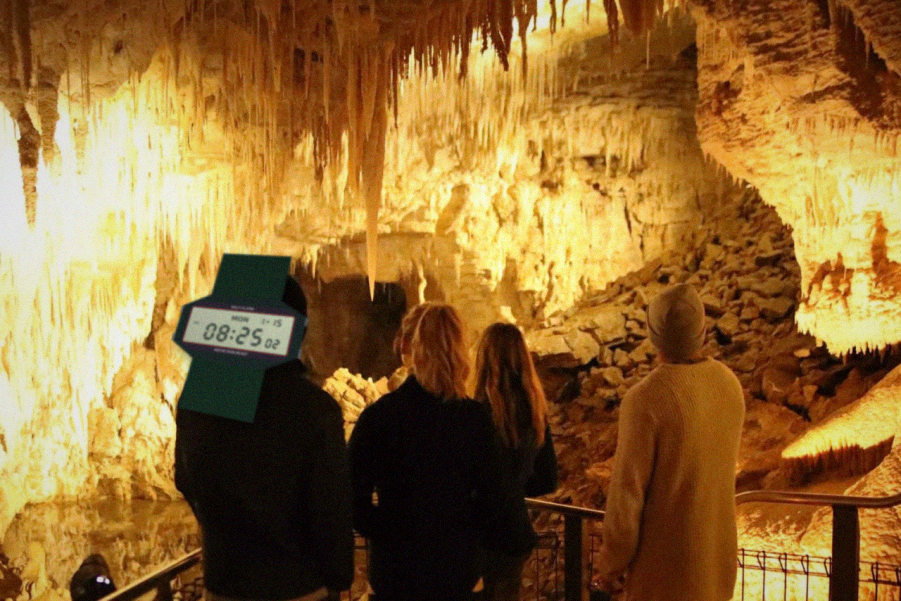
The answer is 8h25
